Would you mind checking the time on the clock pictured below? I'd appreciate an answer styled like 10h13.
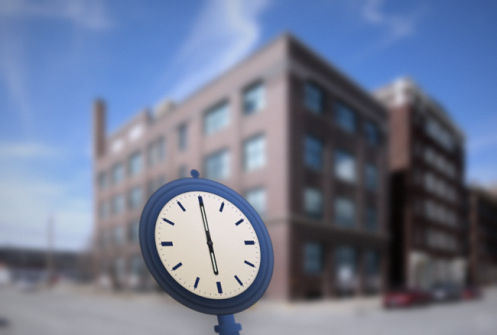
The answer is 6h00
